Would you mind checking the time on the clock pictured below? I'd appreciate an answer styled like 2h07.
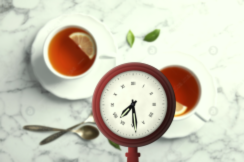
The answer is 7h29
